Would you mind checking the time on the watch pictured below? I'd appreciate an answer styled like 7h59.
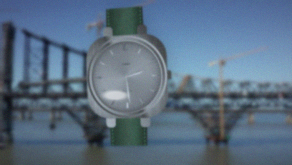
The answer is 2h29
